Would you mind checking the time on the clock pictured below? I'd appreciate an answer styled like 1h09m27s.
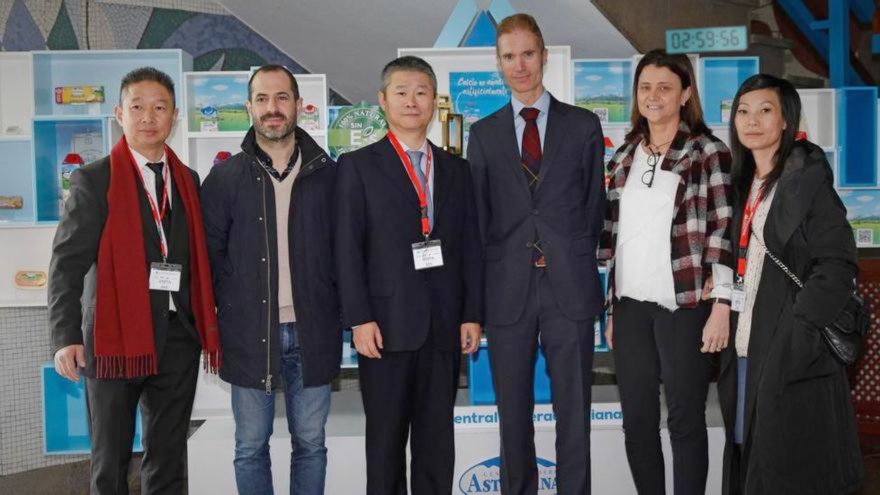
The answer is 2h59m56s
